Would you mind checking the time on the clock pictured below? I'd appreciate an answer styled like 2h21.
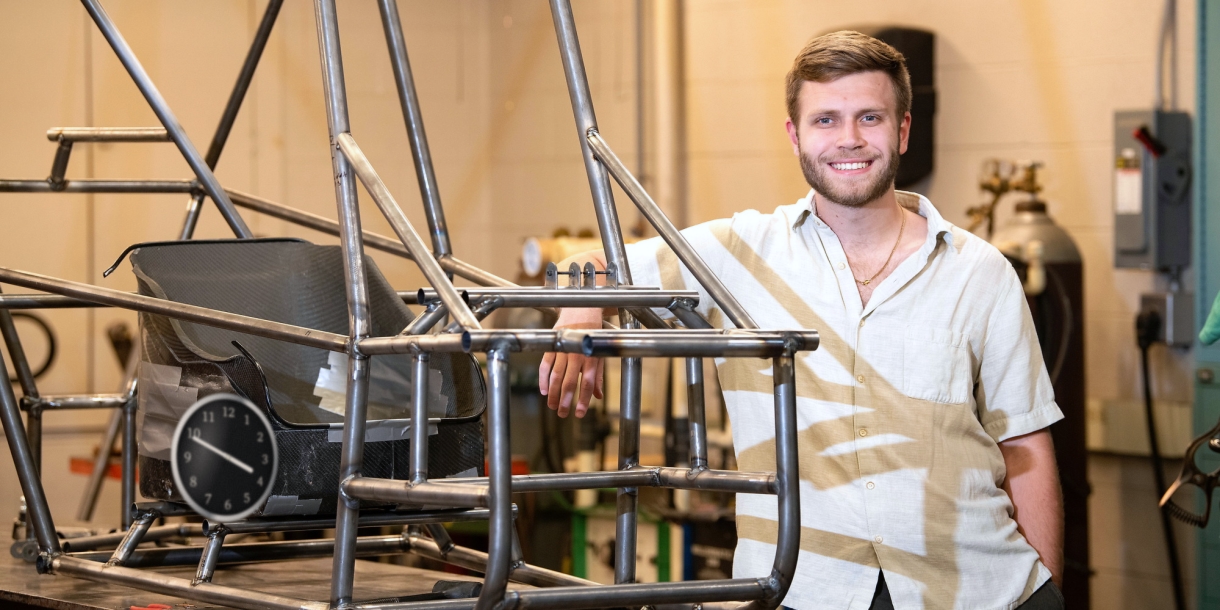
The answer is 3h49
